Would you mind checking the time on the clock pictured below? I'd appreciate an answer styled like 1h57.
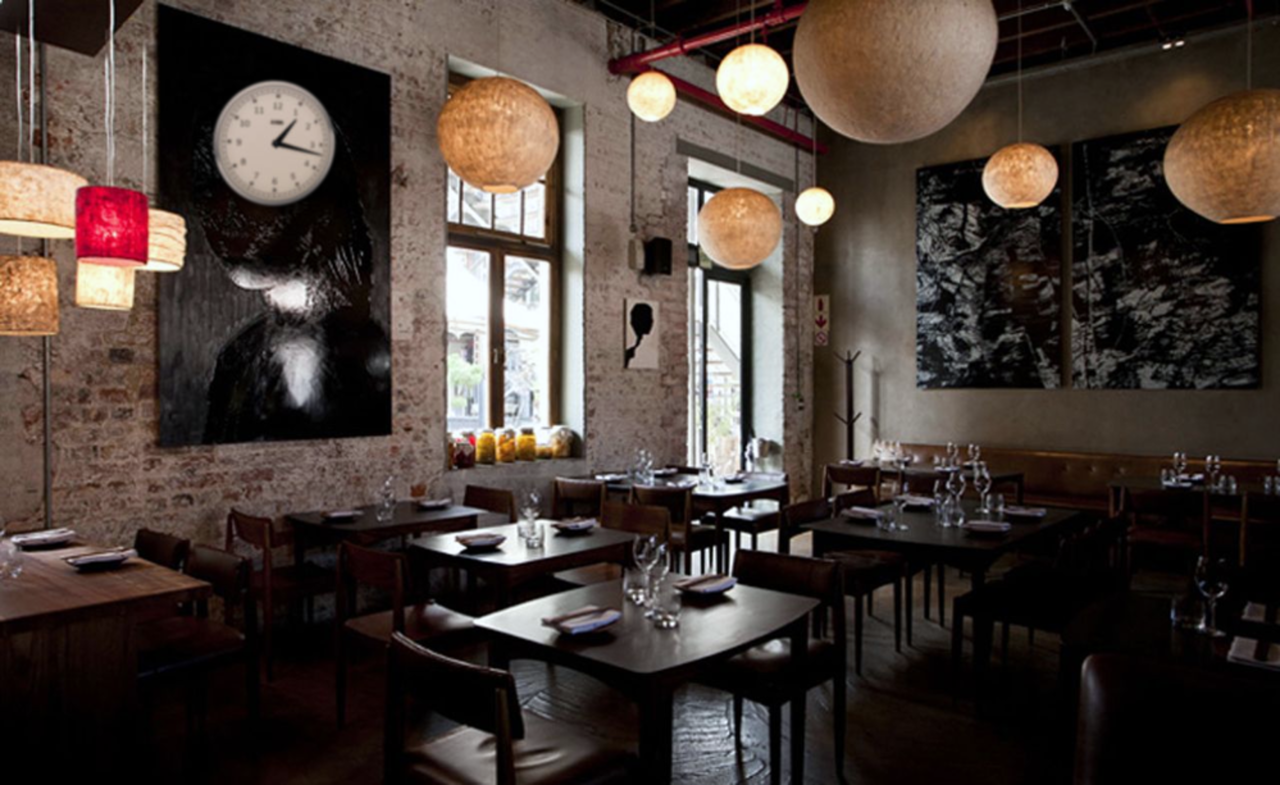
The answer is 1h17
